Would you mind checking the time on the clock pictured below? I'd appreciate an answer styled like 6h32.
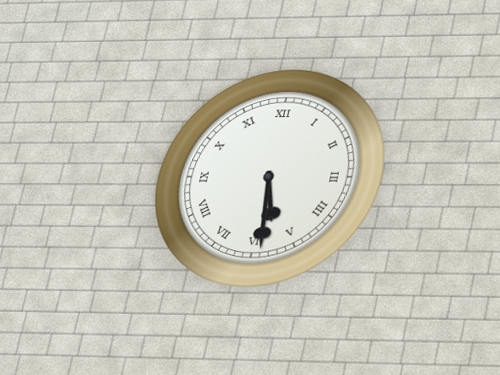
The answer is 5h29
